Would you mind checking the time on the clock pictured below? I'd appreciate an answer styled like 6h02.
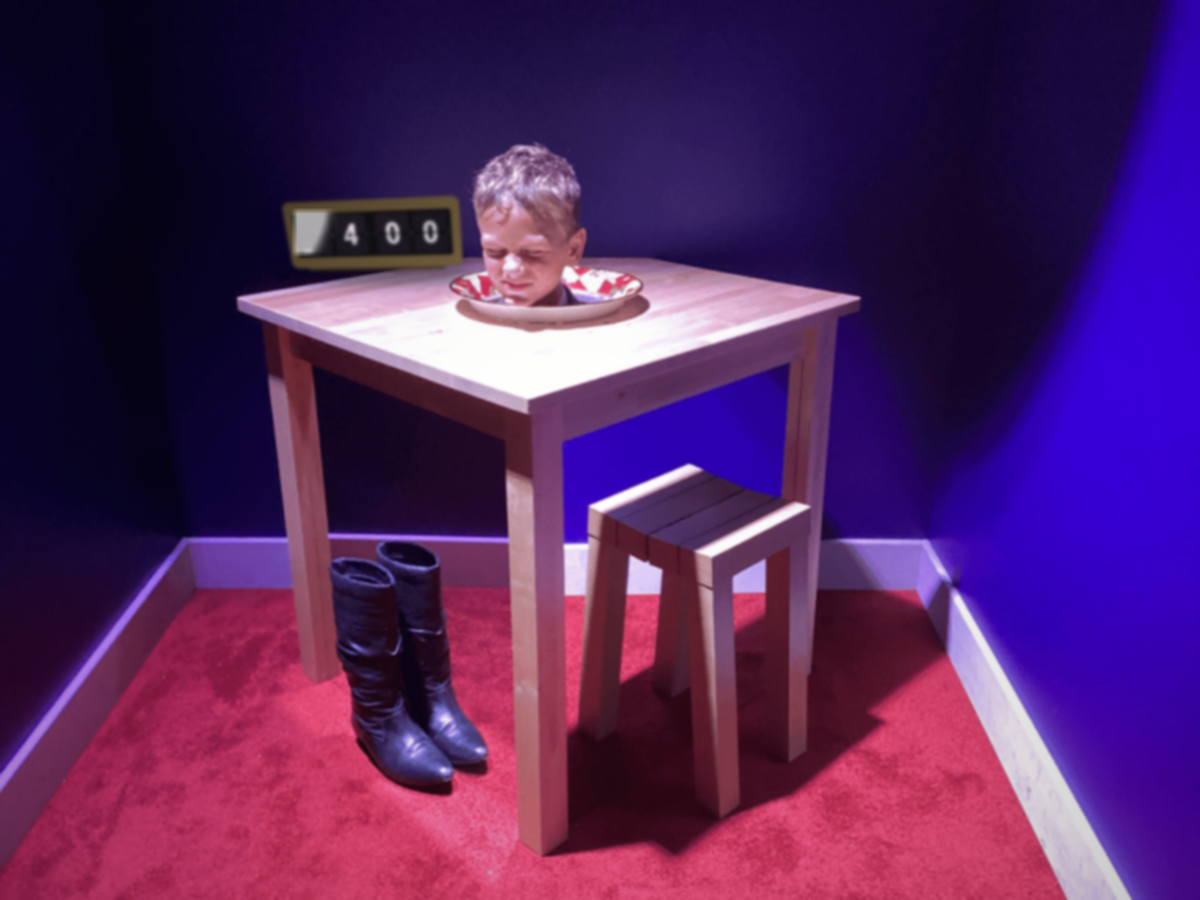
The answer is 4h00
